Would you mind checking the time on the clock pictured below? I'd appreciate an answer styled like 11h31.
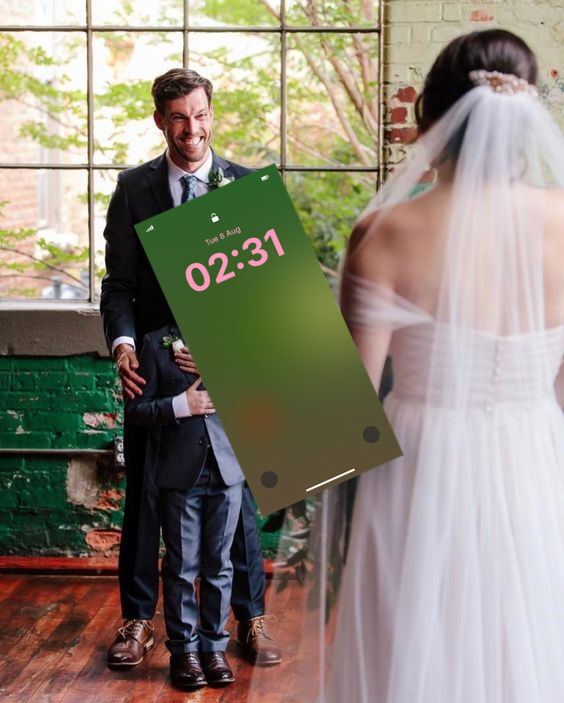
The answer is 2h31
